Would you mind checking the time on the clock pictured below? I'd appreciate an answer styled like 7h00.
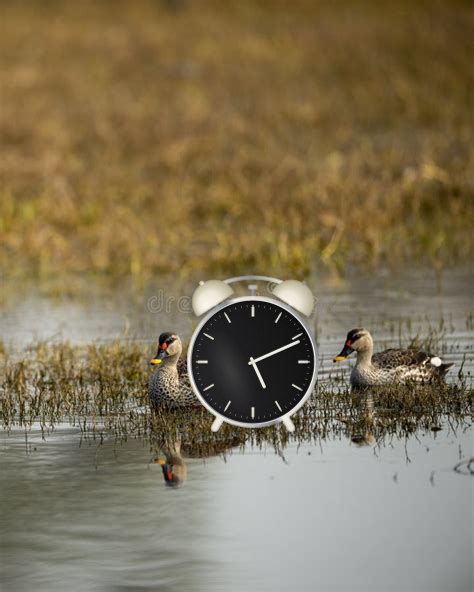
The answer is 5h11
